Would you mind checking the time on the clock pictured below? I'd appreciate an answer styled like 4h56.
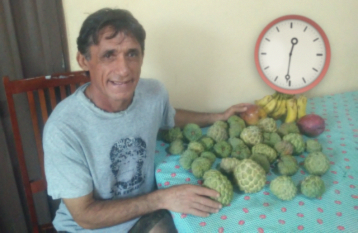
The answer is 12h31
